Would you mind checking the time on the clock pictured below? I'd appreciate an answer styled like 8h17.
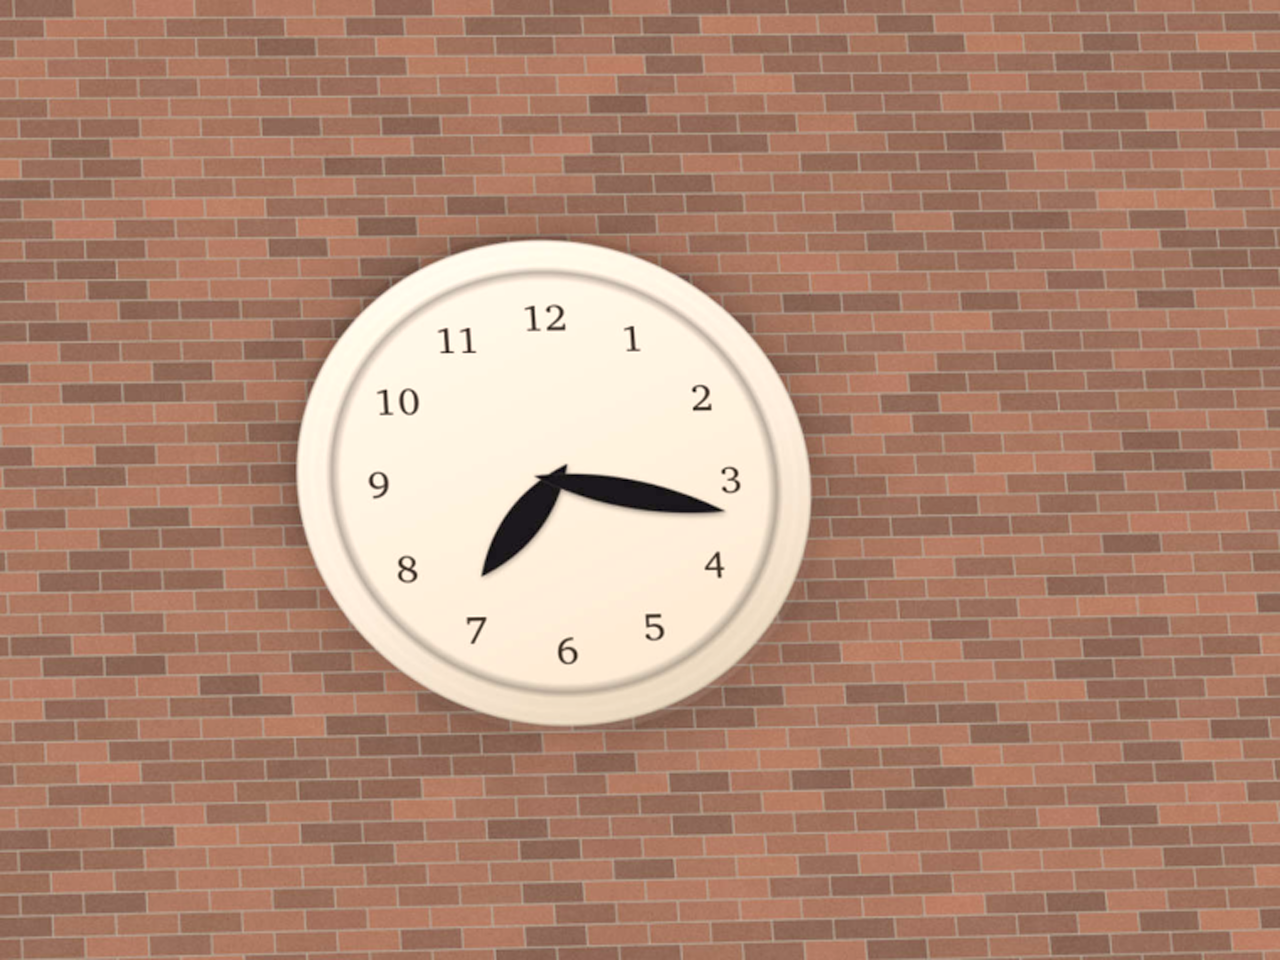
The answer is 7h17
